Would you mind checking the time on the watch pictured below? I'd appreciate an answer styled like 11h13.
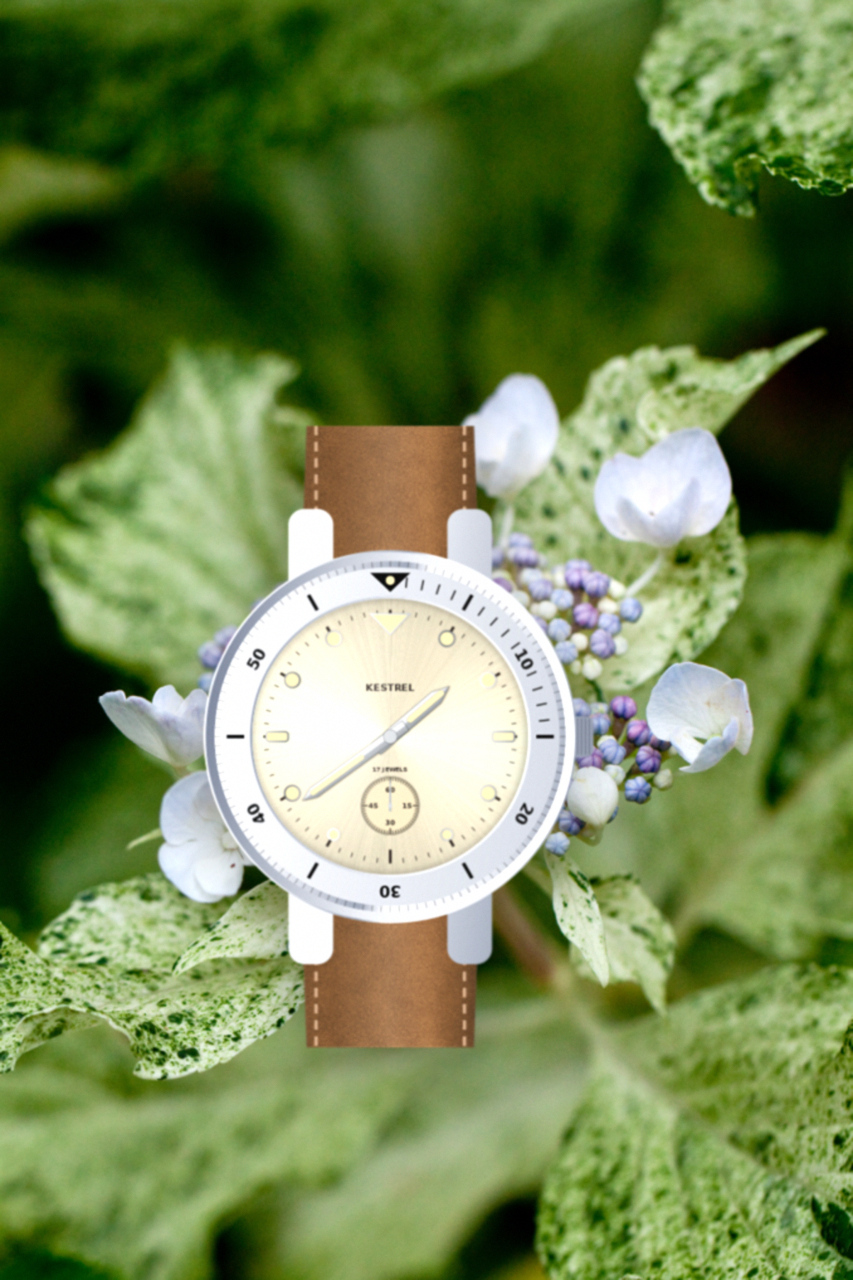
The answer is 1h39
